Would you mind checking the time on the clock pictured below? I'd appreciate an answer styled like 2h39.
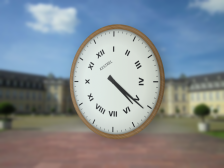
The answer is 5h26
